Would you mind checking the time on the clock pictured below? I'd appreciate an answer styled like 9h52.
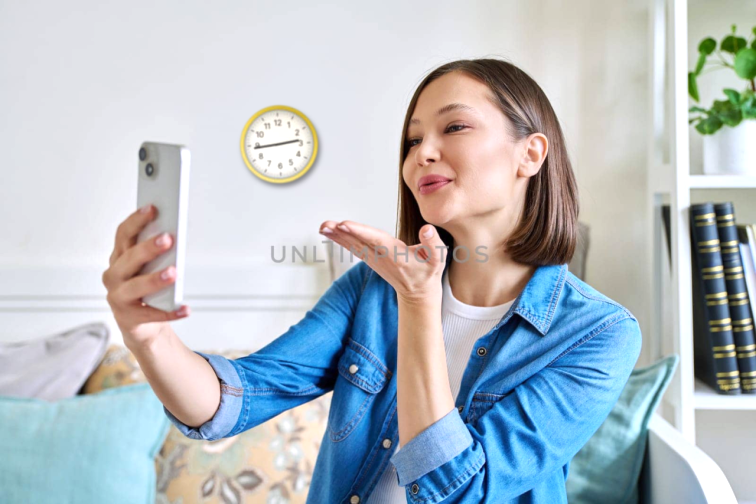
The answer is 2h44
